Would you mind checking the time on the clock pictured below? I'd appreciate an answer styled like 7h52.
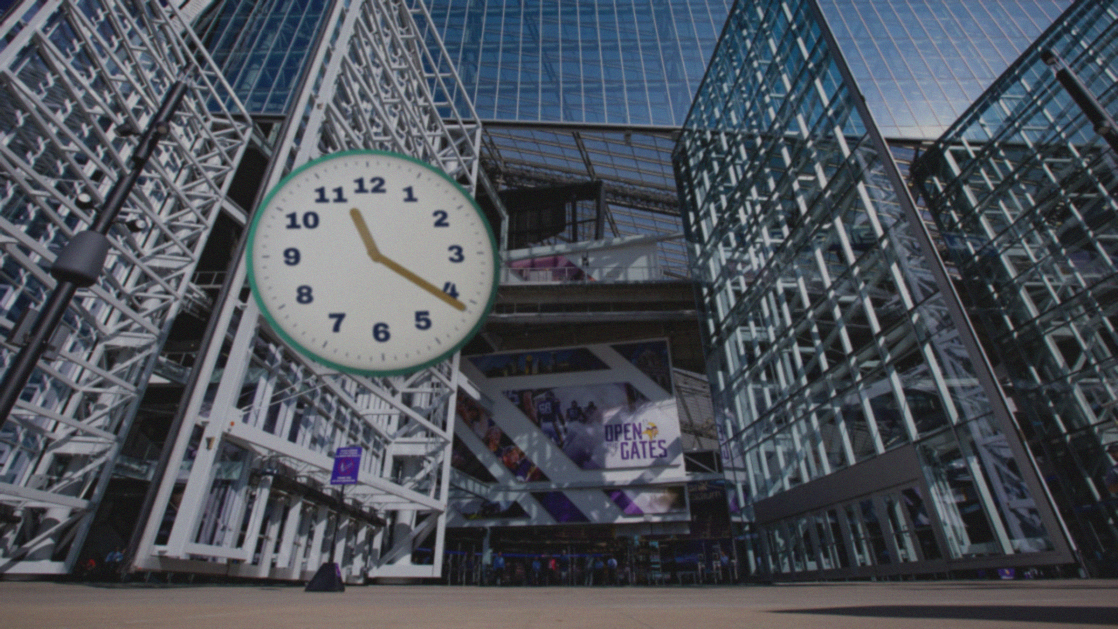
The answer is 11h21
